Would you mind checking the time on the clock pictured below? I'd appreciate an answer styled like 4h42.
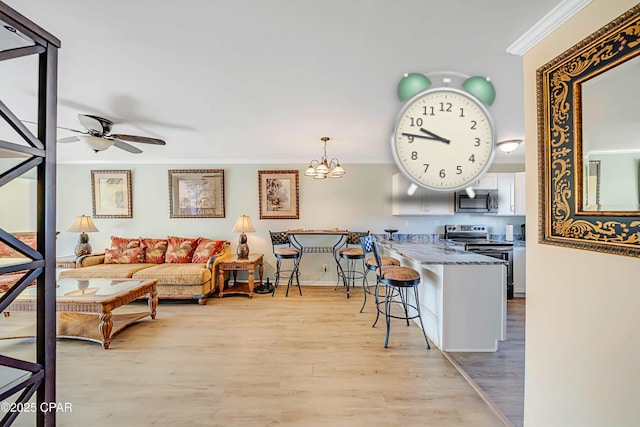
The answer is 9h46
